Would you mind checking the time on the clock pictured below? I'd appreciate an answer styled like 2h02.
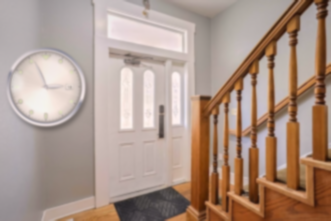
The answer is 2h56
